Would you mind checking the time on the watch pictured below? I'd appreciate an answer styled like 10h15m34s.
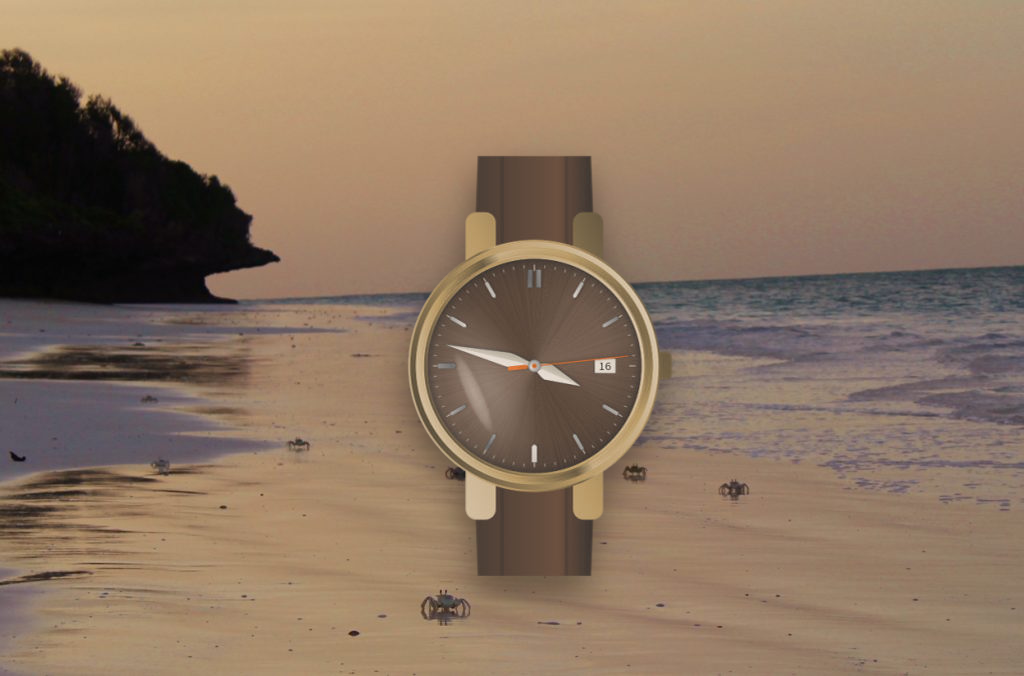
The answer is 3h47m14s
